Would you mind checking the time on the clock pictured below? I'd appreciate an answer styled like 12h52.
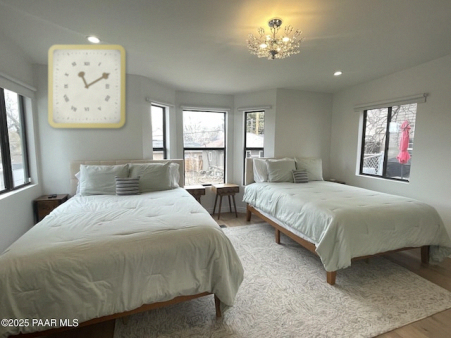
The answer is 11h10
